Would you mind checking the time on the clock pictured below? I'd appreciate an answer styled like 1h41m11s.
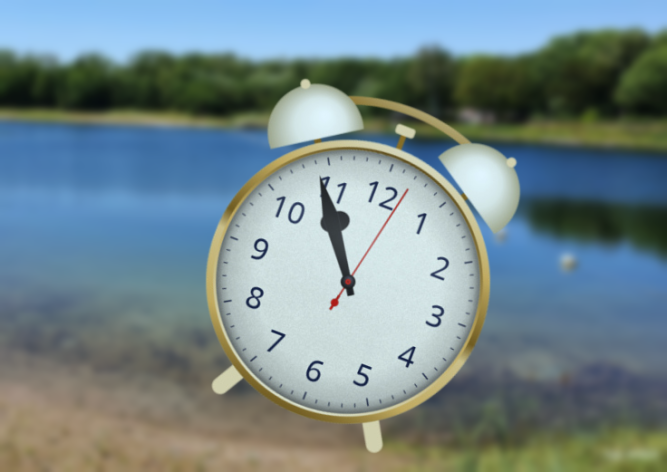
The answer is 10h54m02s
